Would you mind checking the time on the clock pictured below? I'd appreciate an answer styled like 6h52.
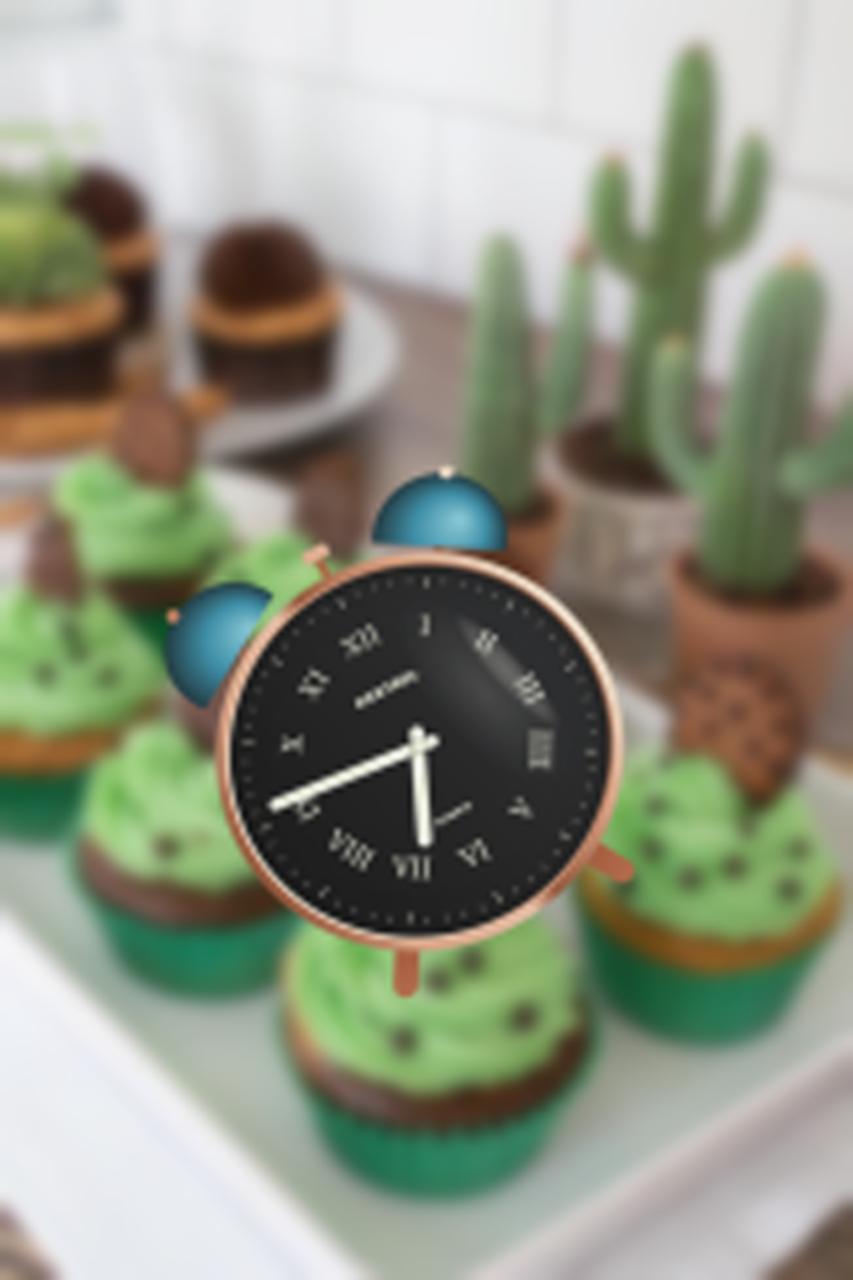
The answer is 6h46
